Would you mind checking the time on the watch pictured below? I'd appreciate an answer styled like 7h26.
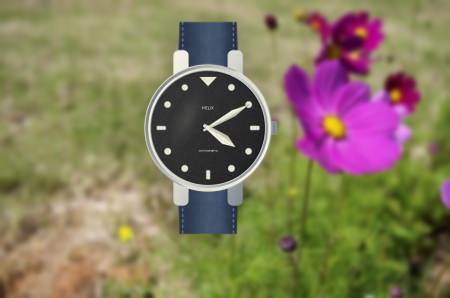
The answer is 4h10
